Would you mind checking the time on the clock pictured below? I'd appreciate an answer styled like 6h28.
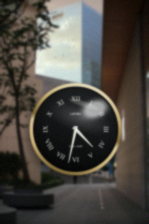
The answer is 4h32
